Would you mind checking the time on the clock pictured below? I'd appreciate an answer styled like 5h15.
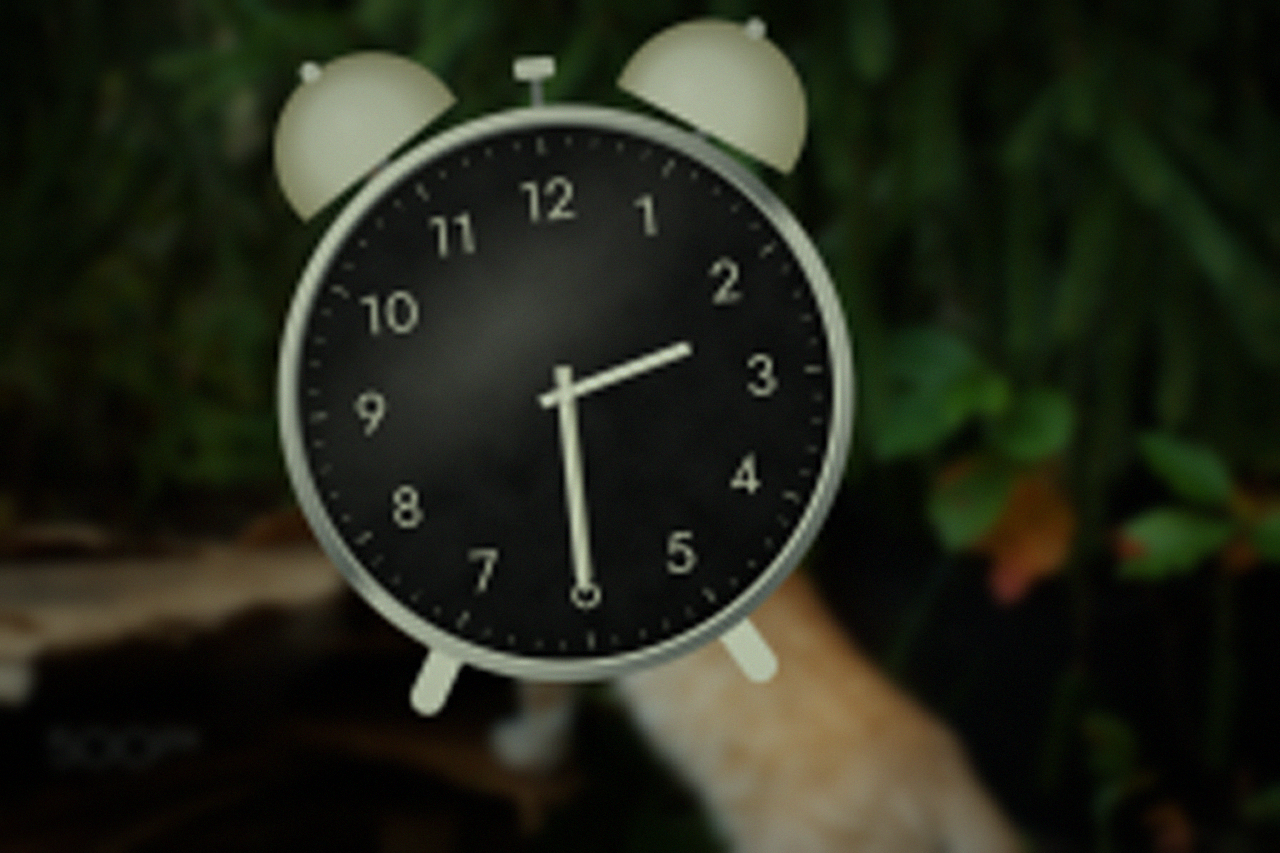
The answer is 2h30
